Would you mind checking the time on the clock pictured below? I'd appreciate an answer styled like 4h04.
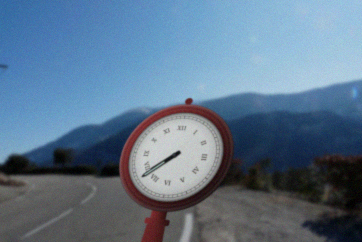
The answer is 7h38
